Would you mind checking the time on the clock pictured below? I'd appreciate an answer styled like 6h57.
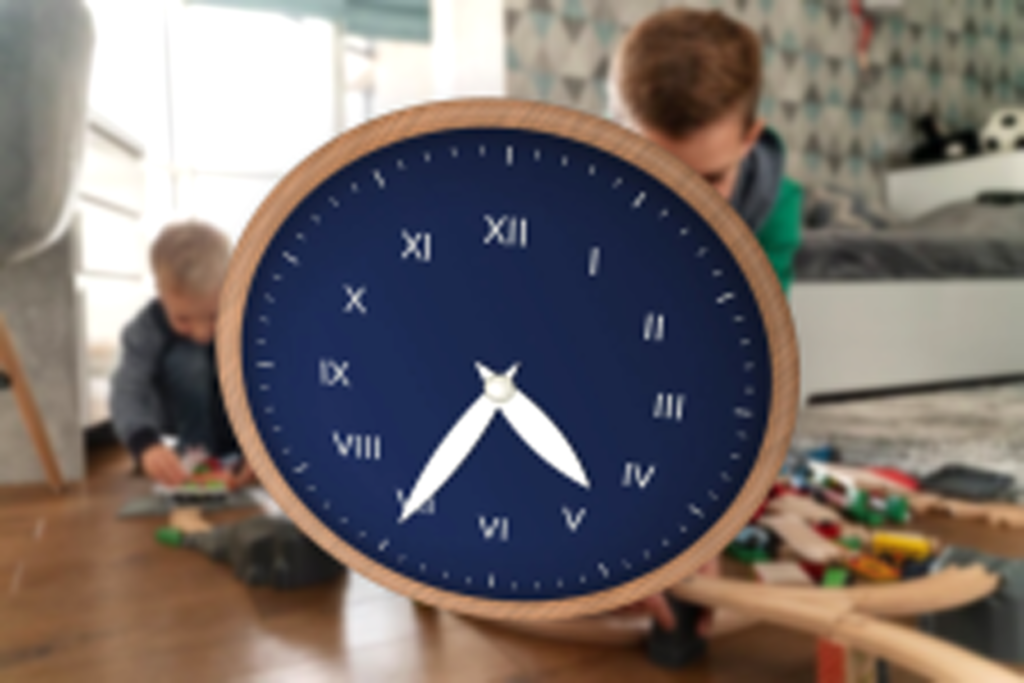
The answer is 4h35
